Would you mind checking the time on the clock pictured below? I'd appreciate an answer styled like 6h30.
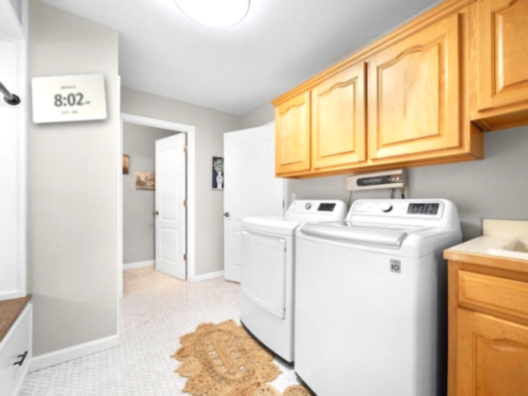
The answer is 8h02
